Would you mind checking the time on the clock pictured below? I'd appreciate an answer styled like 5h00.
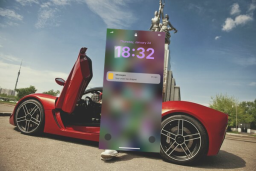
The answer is 18h32
